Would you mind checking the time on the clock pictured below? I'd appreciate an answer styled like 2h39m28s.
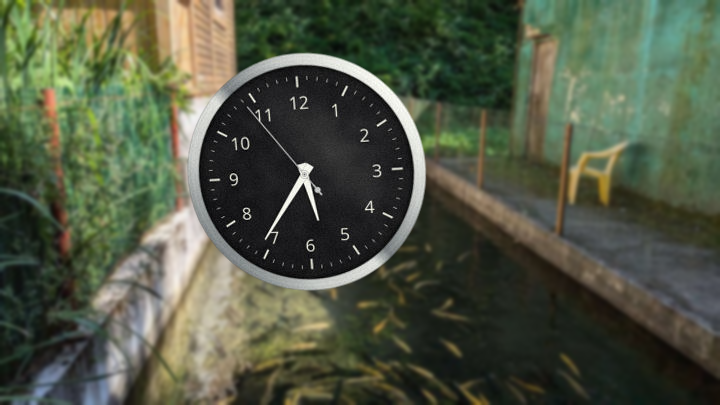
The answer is 5h35m54s
